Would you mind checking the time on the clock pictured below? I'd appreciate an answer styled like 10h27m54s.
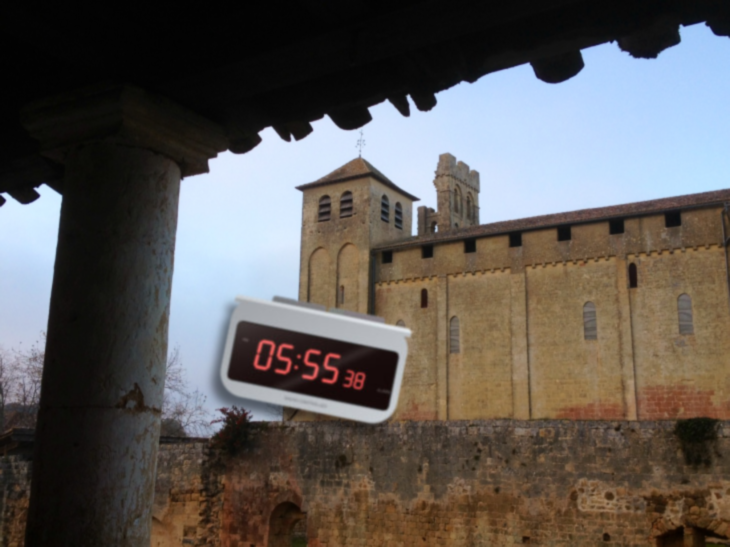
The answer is 5h55m38s
